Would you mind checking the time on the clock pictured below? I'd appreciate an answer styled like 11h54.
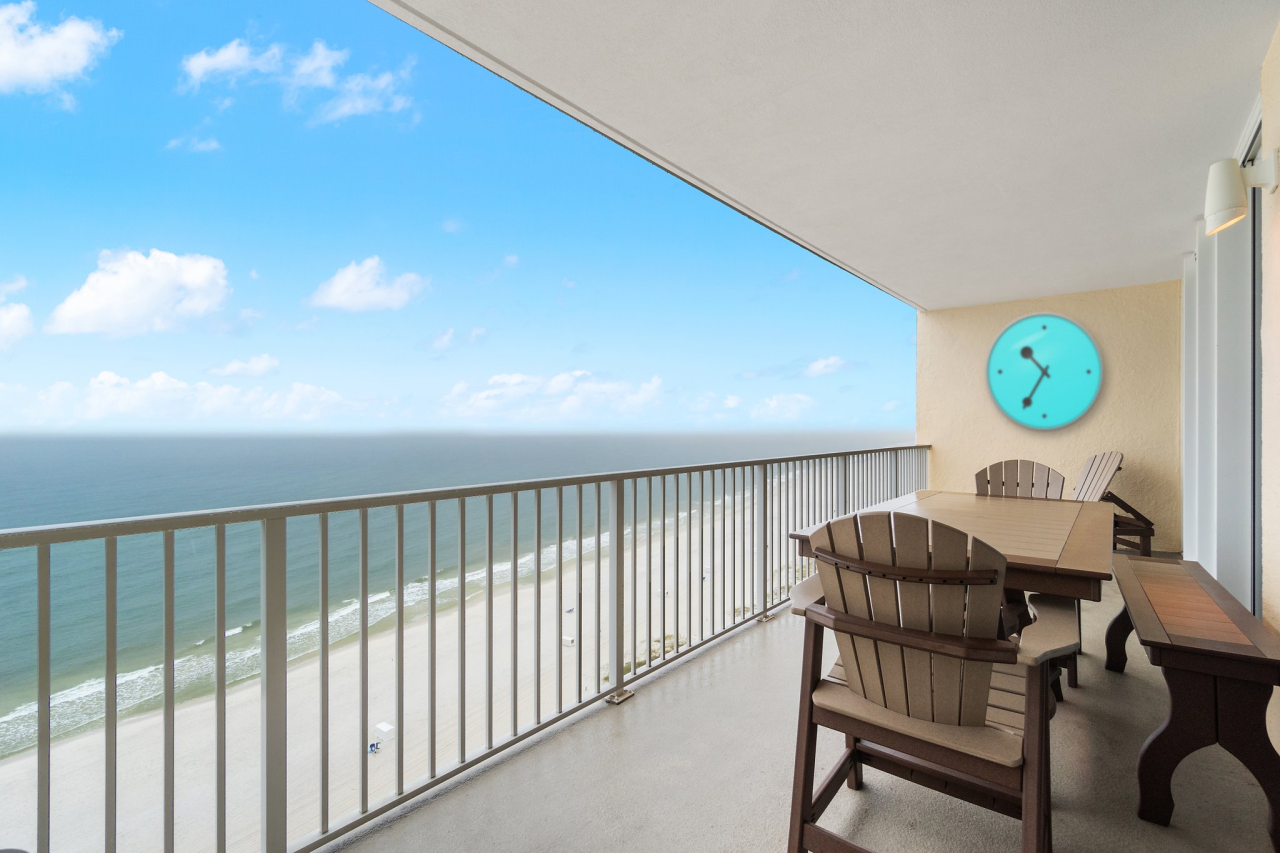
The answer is 10h35
